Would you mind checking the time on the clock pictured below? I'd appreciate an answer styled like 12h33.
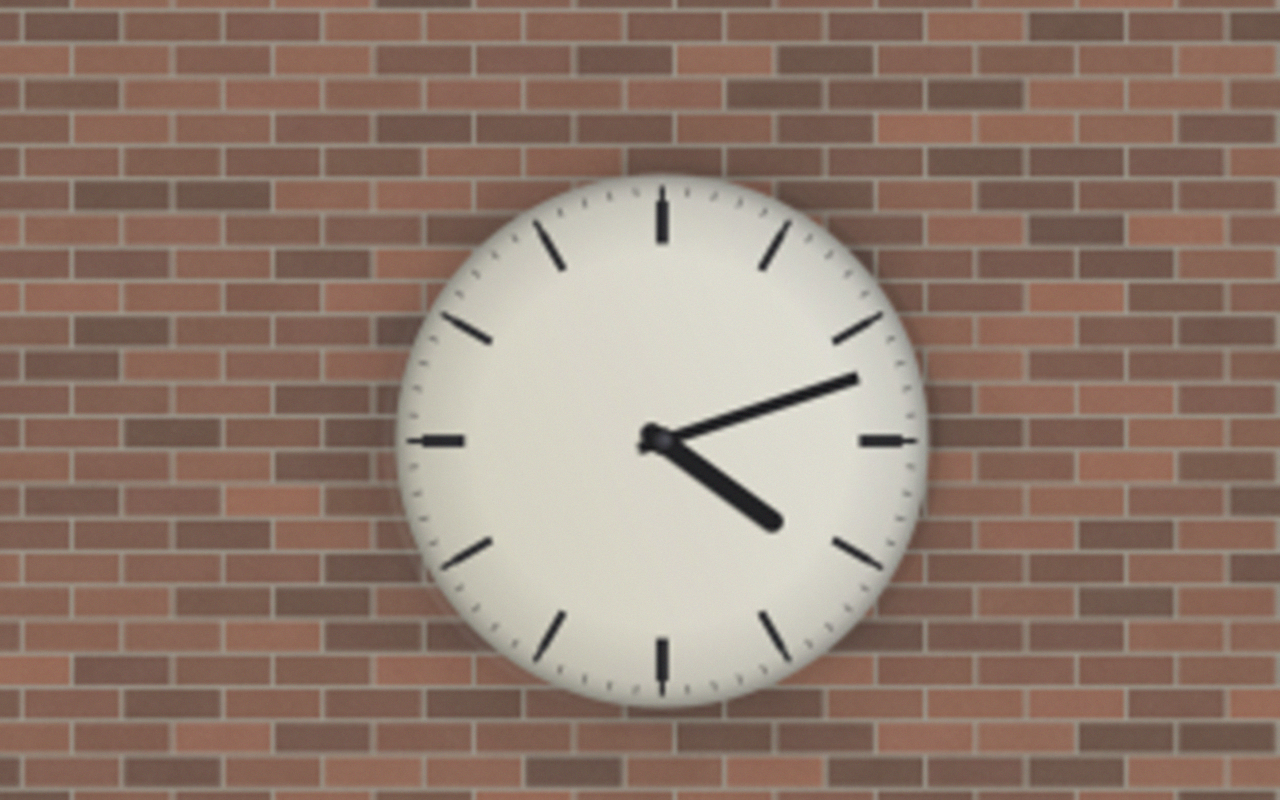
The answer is 4h12
